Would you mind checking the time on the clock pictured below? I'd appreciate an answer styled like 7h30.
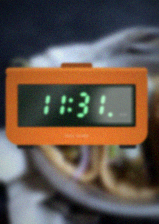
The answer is 11h31
